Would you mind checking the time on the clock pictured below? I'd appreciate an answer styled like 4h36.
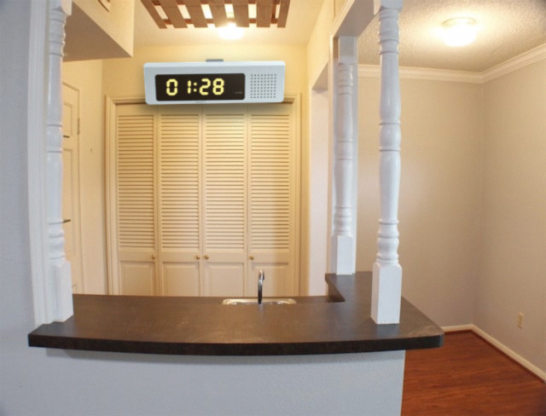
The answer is 1h28
